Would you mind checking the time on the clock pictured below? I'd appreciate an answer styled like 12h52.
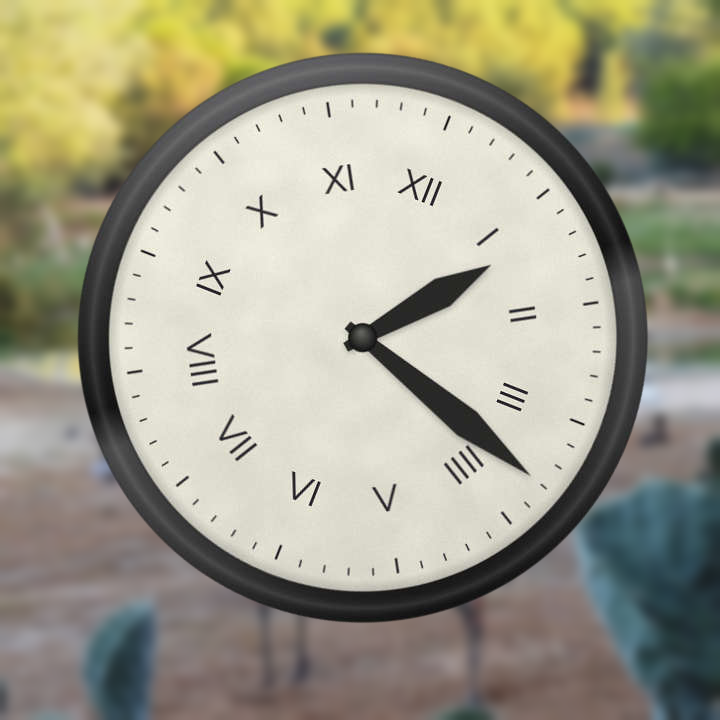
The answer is 1h18
